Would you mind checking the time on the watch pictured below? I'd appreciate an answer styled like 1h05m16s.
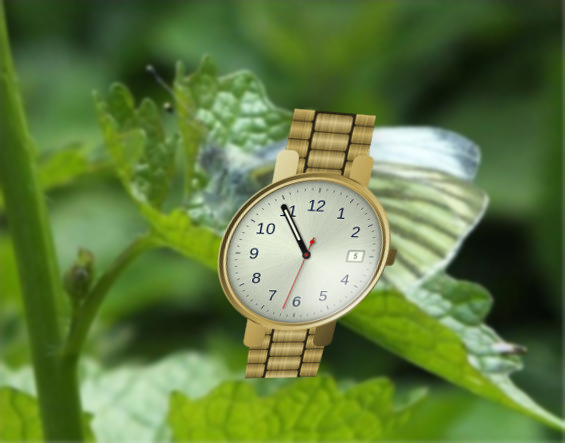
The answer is 10h54m32s
